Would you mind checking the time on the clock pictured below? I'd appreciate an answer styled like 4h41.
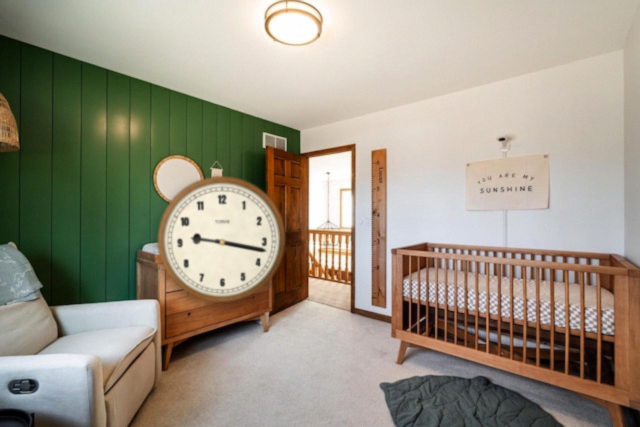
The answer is 9h17
